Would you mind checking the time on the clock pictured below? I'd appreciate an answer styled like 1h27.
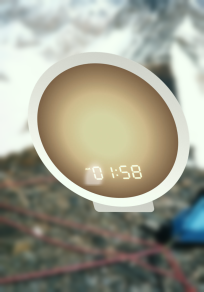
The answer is 1h58
